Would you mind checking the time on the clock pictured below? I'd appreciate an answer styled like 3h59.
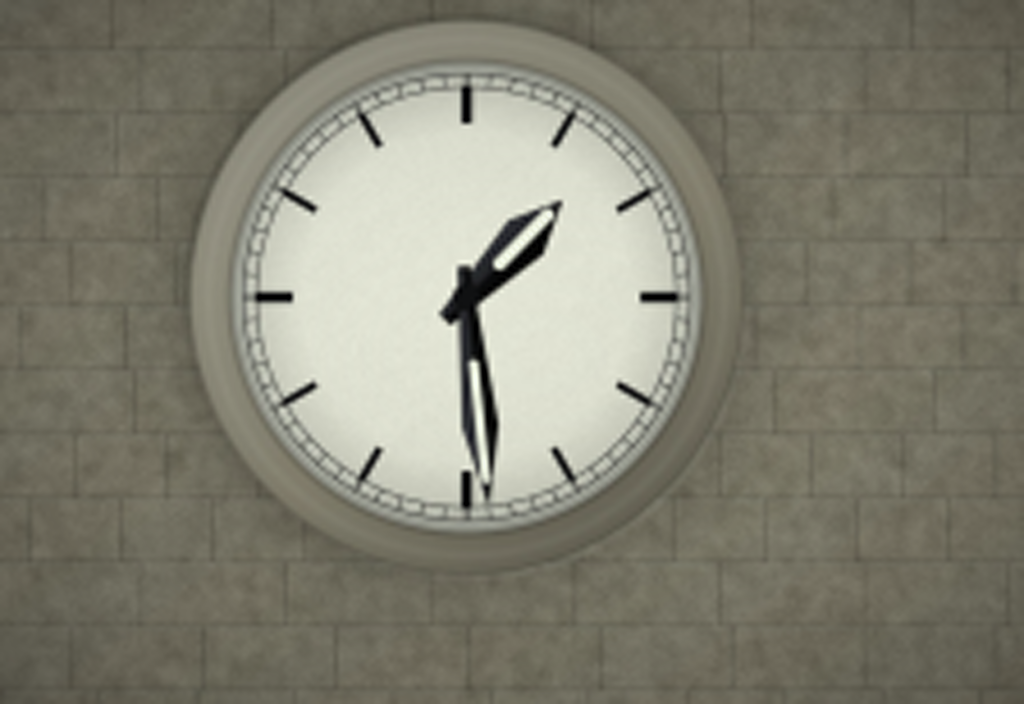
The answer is 1h29
